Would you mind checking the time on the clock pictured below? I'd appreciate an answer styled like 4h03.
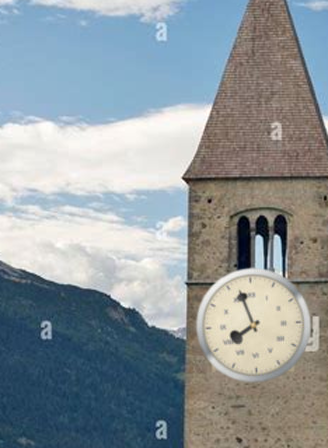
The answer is 7h57
